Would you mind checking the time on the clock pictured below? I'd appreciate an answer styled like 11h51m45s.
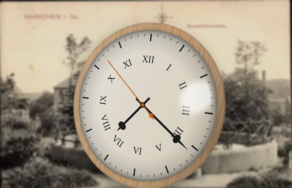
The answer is 7h20m52s
